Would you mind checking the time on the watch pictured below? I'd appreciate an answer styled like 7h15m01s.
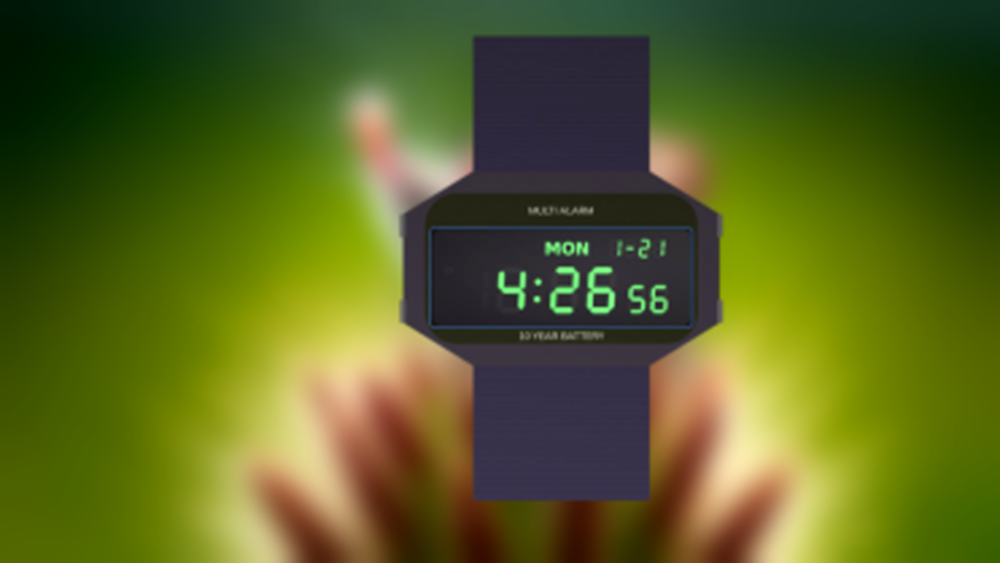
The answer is 4h26m56s
